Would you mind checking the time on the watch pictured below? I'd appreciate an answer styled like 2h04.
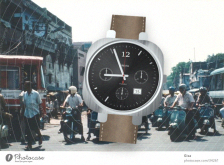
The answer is 8h56
